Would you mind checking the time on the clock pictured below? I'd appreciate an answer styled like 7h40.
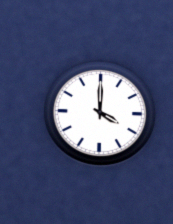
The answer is 4h00
